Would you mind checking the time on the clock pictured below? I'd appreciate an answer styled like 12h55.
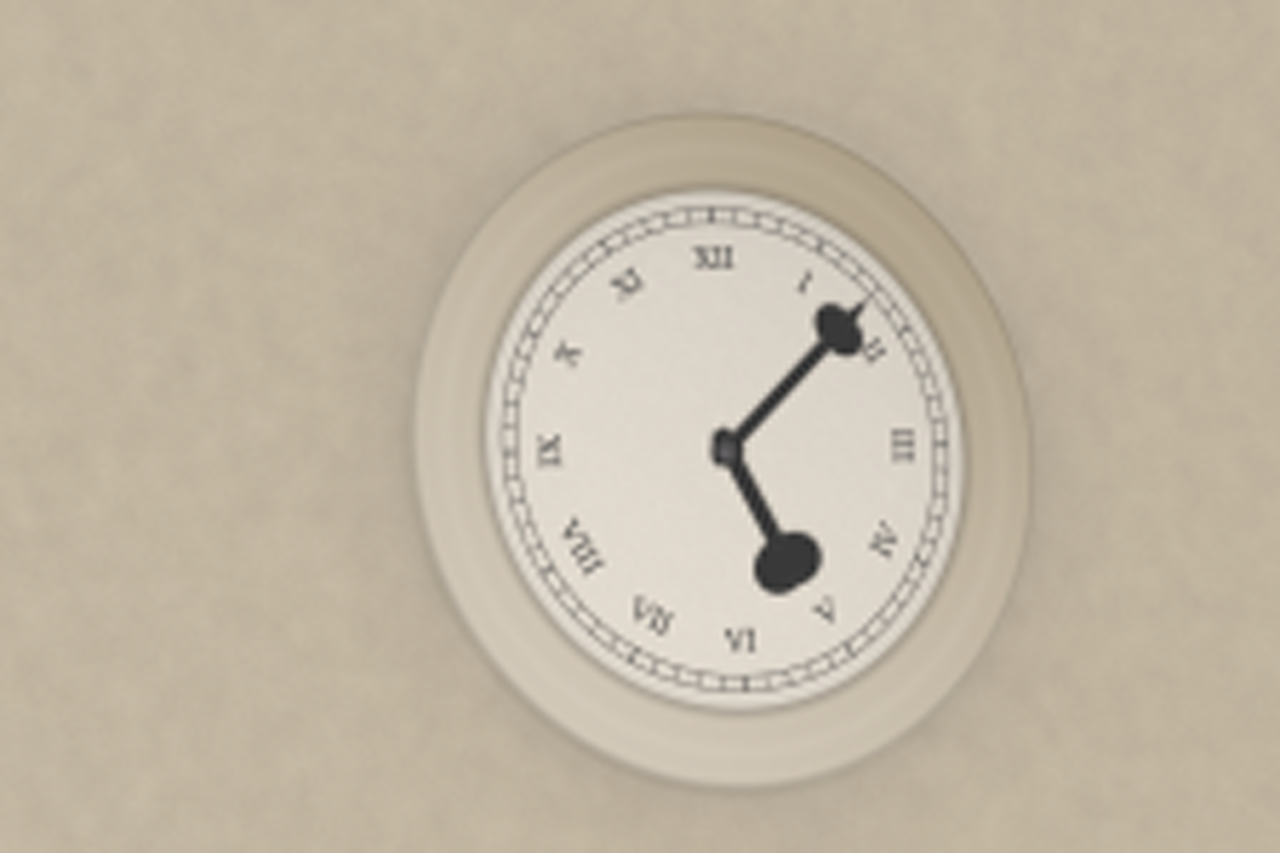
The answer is 5h08
